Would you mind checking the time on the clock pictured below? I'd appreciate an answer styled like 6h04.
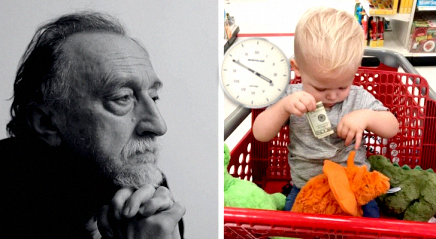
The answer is 3h49
